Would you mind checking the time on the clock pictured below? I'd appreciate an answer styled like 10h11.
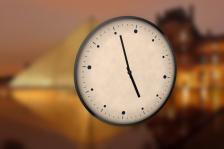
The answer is 4h56
